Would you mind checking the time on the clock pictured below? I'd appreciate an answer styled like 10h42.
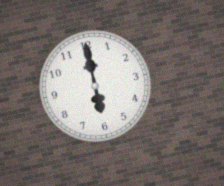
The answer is 6h00
